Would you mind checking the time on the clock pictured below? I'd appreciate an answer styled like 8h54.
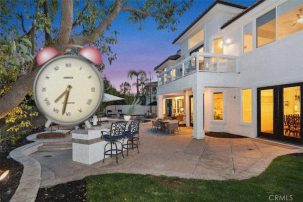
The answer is 7h32
